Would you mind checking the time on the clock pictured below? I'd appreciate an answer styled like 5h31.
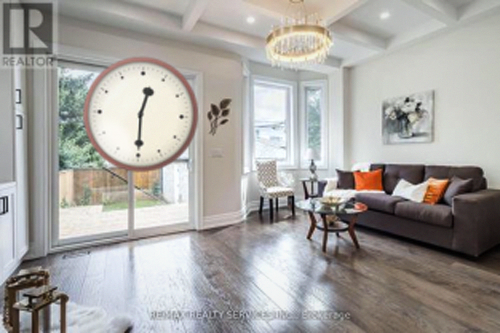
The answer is 12h30
